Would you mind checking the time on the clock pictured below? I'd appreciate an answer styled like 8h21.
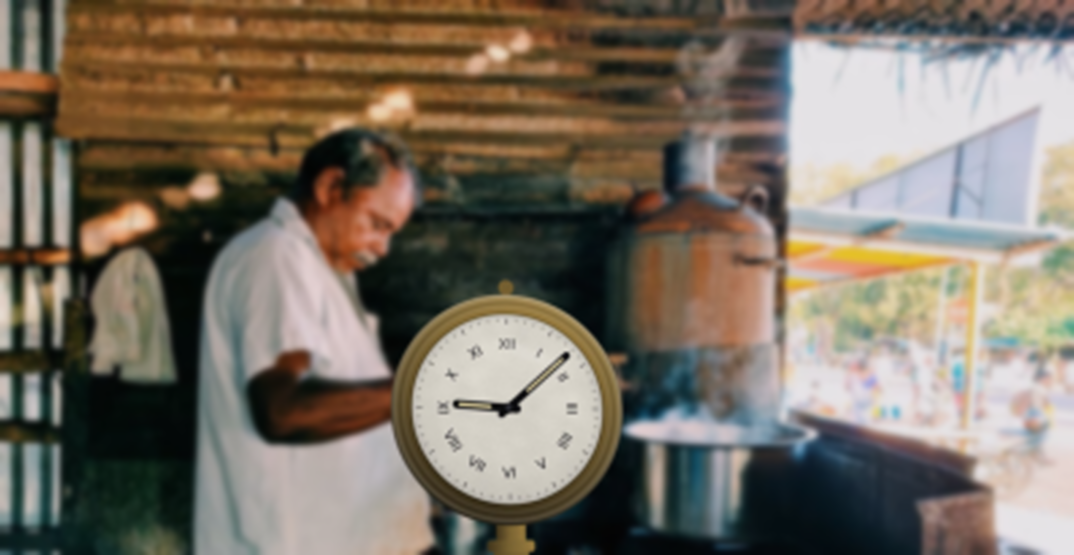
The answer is 9h08
